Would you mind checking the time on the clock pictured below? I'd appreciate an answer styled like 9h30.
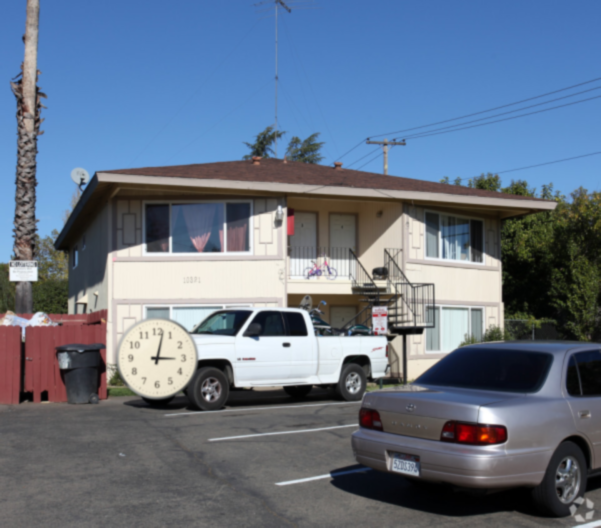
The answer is 3h02
